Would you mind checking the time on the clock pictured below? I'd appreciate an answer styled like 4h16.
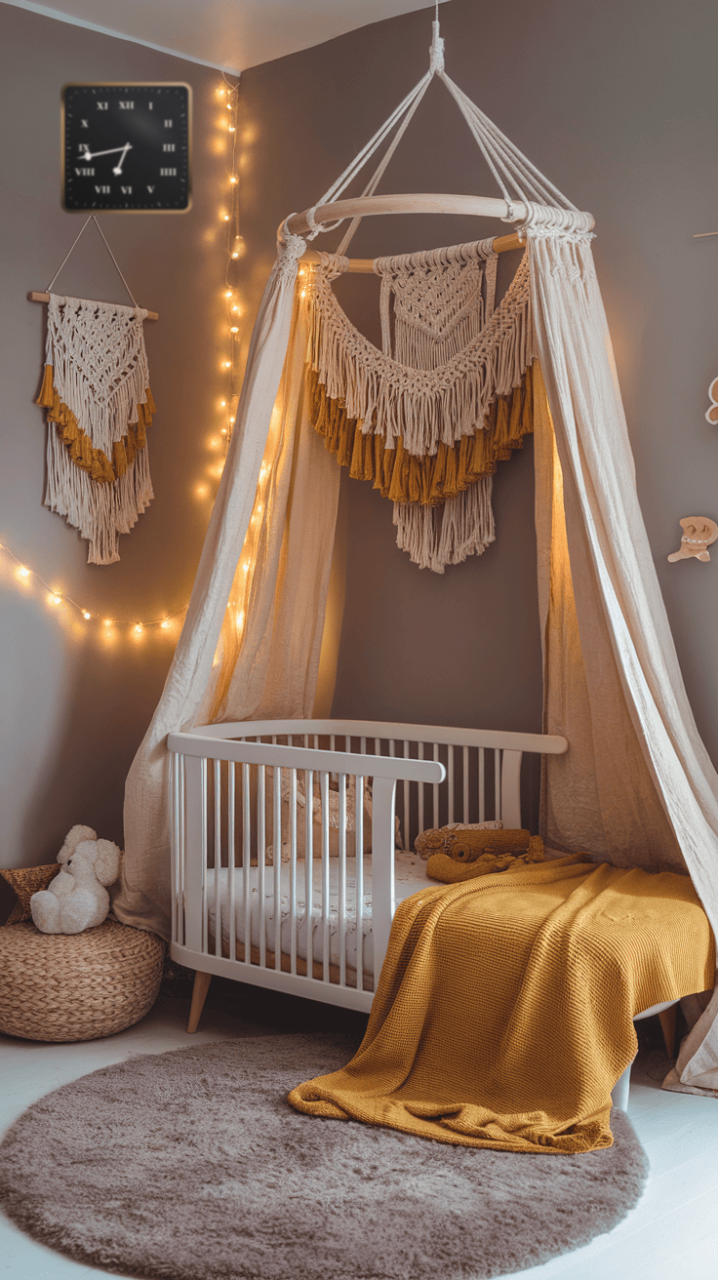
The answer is 6h43
